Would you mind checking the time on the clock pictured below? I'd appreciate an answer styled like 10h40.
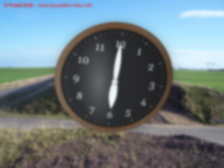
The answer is 6h00
